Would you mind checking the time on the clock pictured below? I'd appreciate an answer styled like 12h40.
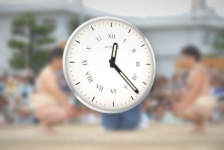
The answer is 12h23
